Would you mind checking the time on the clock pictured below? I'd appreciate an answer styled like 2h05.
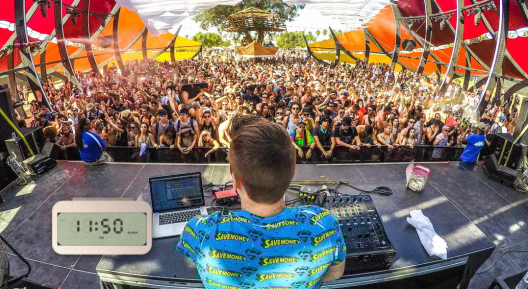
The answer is 11h50
